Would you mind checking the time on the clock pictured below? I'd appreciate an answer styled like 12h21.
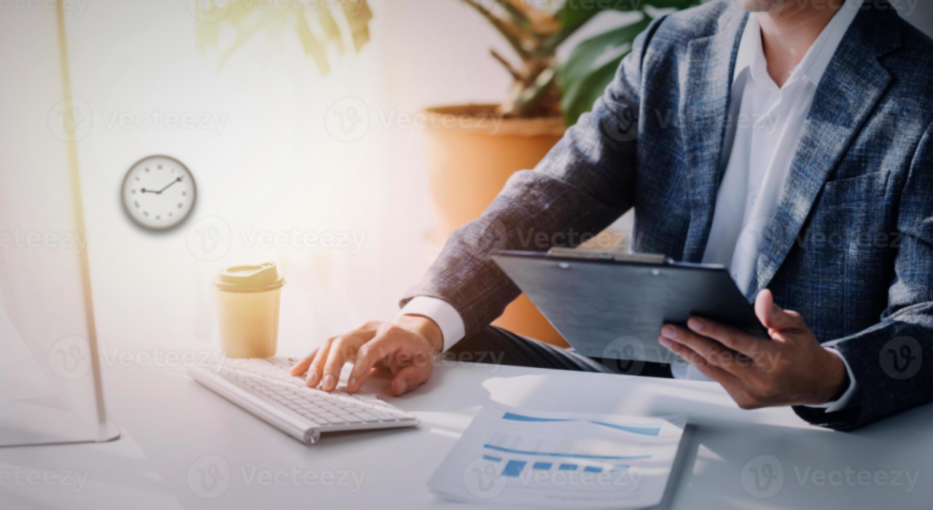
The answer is 9h09
